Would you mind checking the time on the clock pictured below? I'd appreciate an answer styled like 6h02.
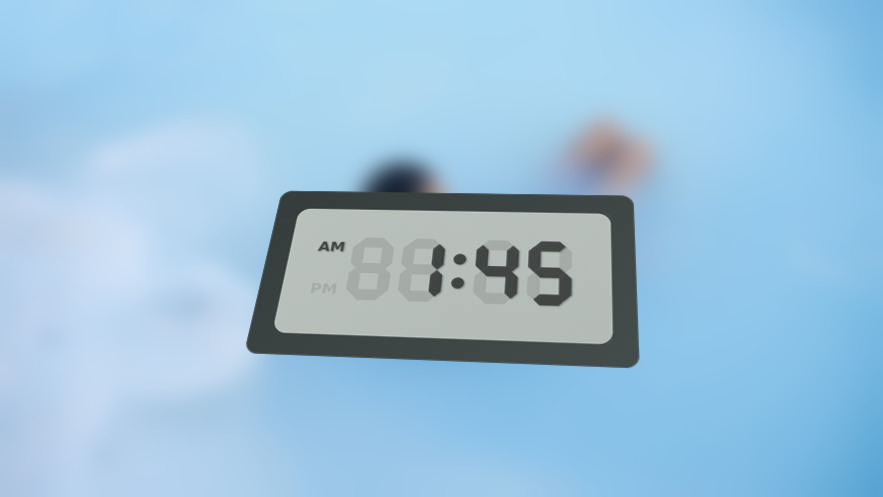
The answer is 1h45
